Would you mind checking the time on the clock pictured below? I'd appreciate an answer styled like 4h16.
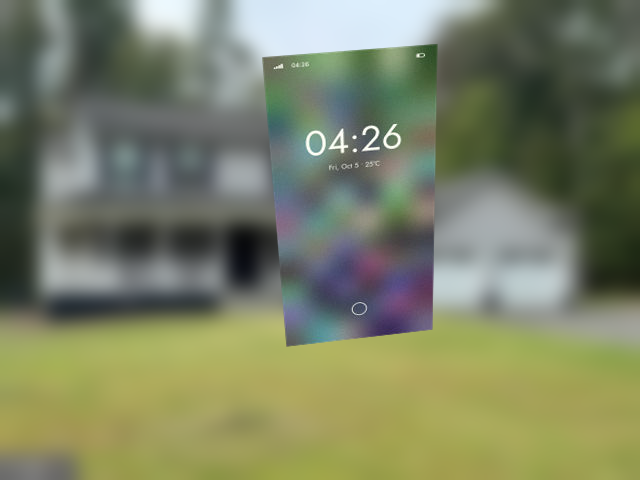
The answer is 4h26
